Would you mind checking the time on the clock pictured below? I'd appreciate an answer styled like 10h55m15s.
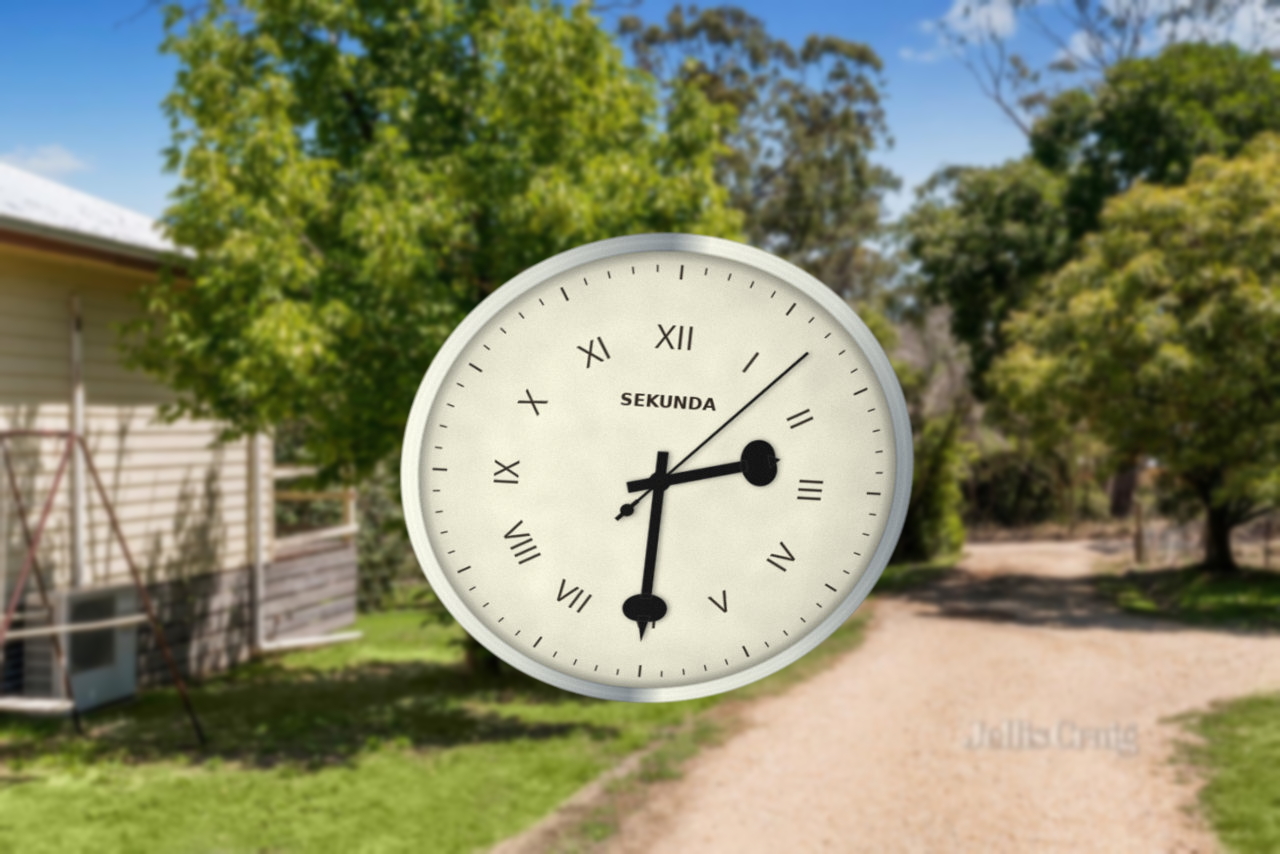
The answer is 2h30m07s
